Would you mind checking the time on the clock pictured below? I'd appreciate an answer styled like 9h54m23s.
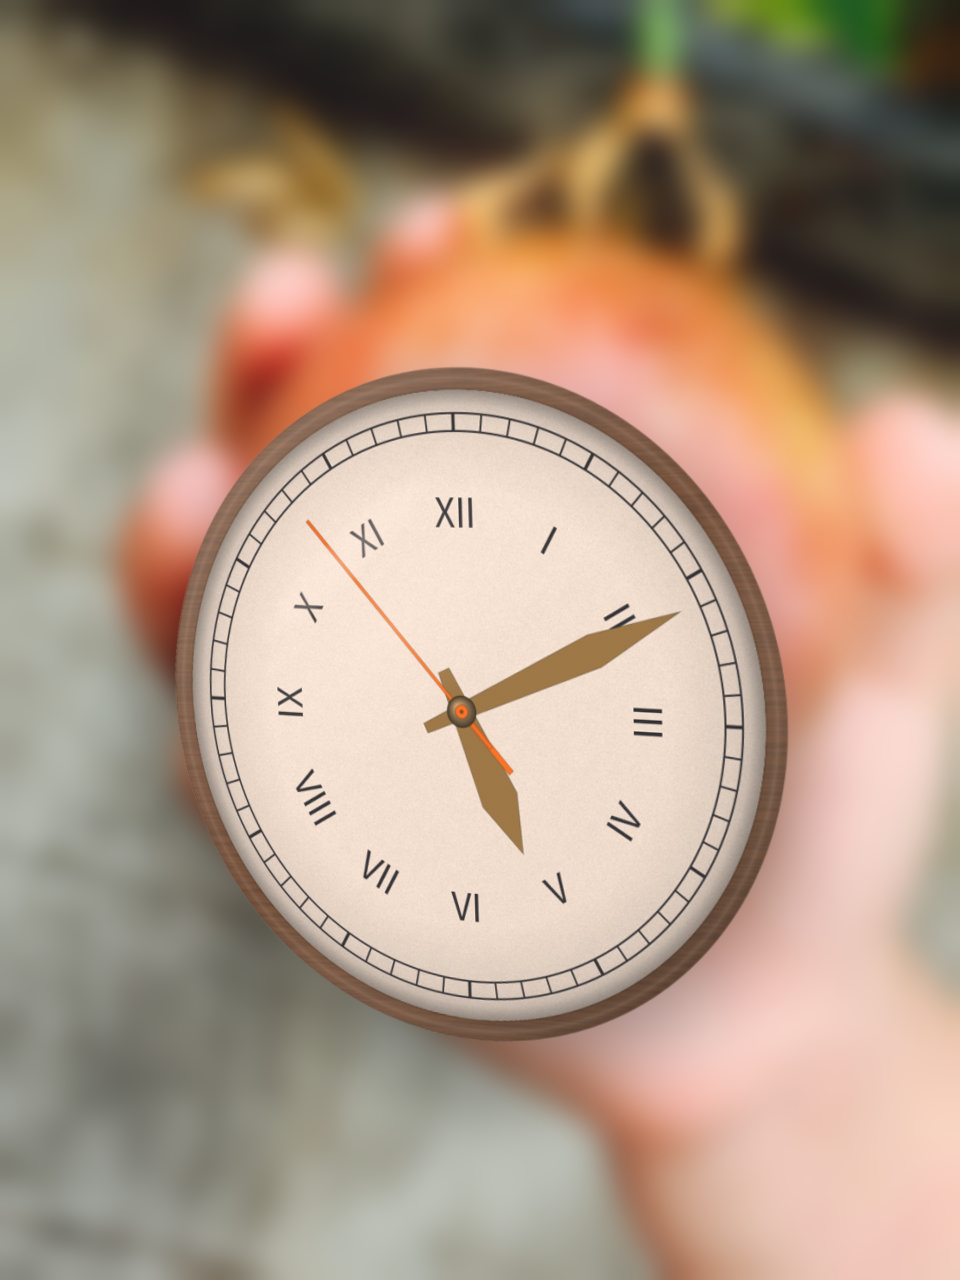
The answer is 5h10m53s
